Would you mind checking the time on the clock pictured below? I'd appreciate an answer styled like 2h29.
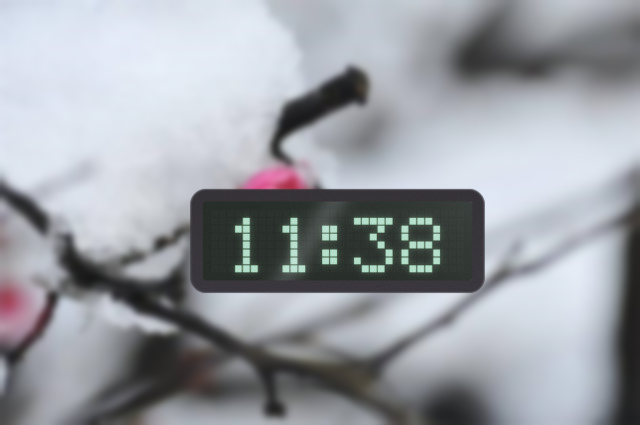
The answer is 11h38
